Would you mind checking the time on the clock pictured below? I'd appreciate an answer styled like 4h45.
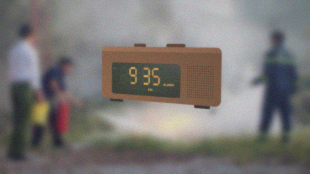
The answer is 9h35
